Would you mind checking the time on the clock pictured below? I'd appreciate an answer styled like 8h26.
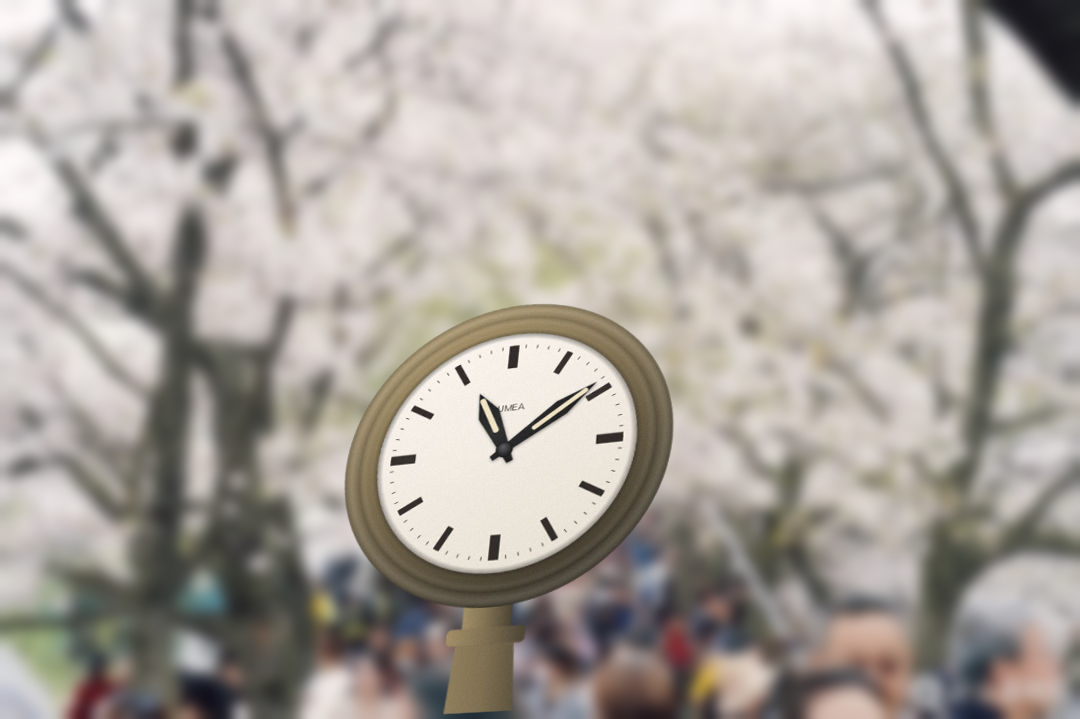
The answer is 11h09
